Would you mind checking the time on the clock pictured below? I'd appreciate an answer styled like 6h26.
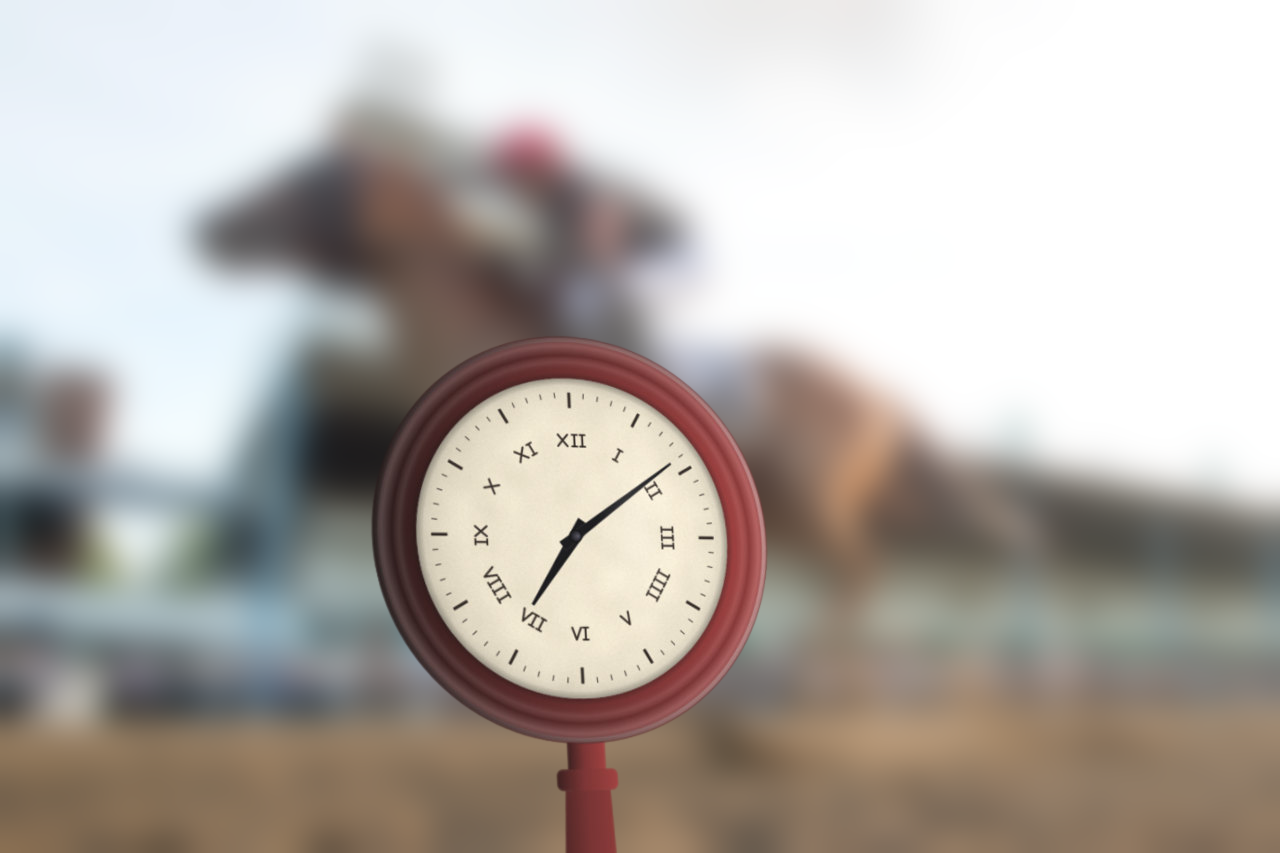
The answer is 7h09
